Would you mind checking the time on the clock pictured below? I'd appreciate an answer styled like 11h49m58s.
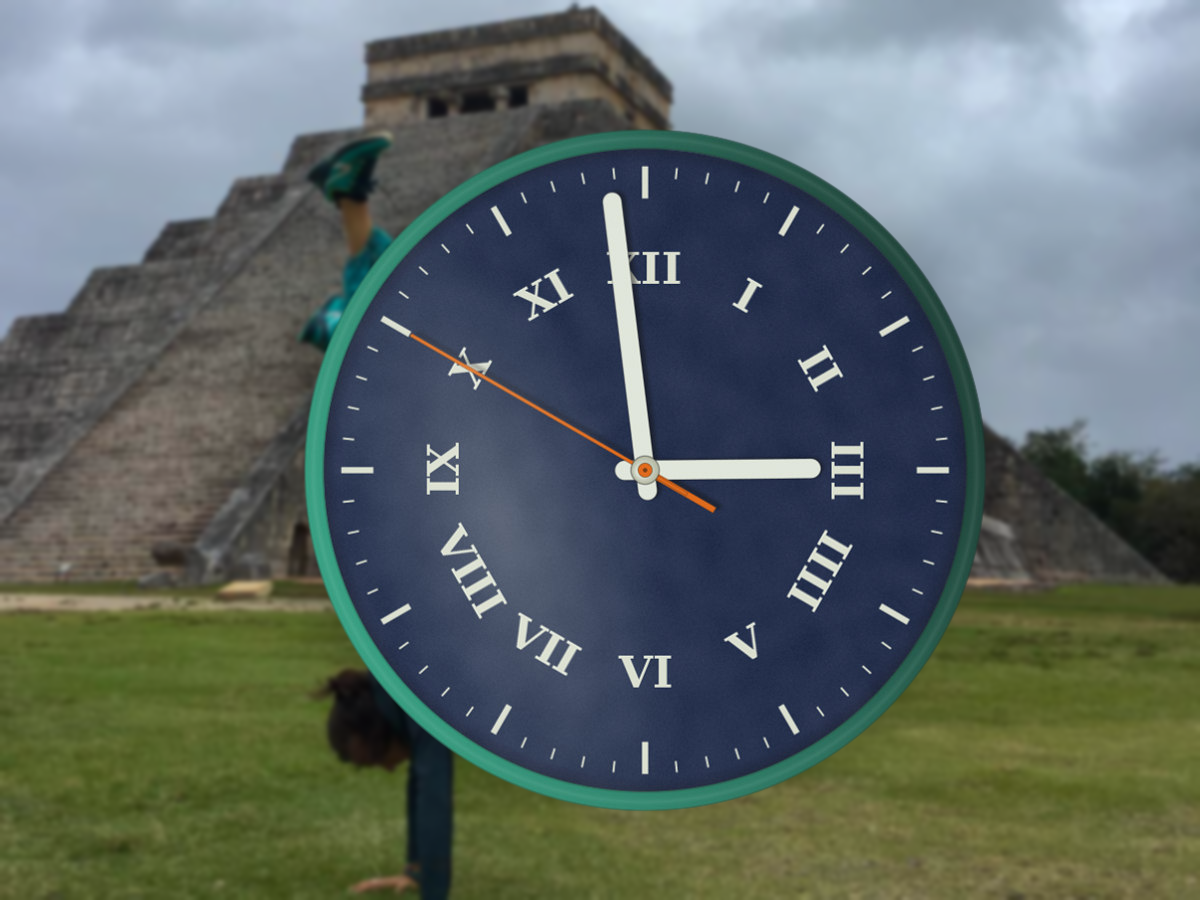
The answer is 2h58m50s
